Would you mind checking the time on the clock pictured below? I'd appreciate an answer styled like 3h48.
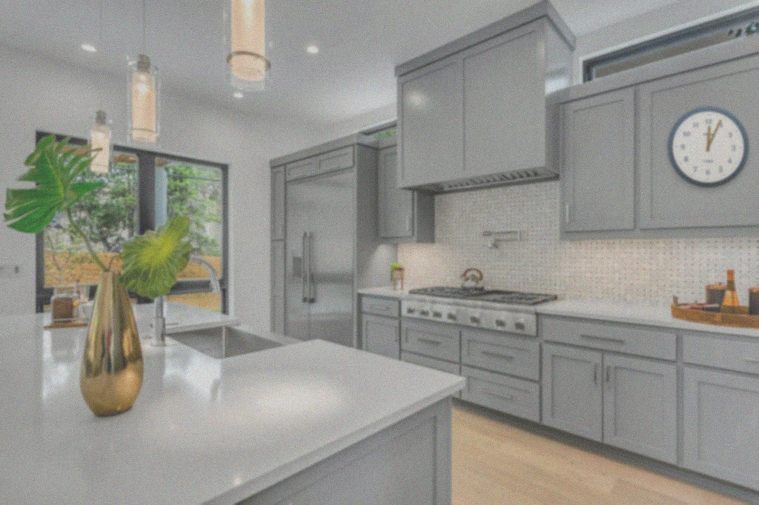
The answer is 12h04
